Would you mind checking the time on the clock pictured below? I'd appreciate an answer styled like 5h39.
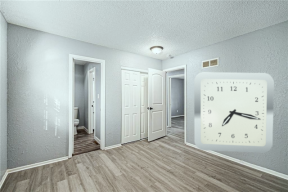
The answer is 7h17
